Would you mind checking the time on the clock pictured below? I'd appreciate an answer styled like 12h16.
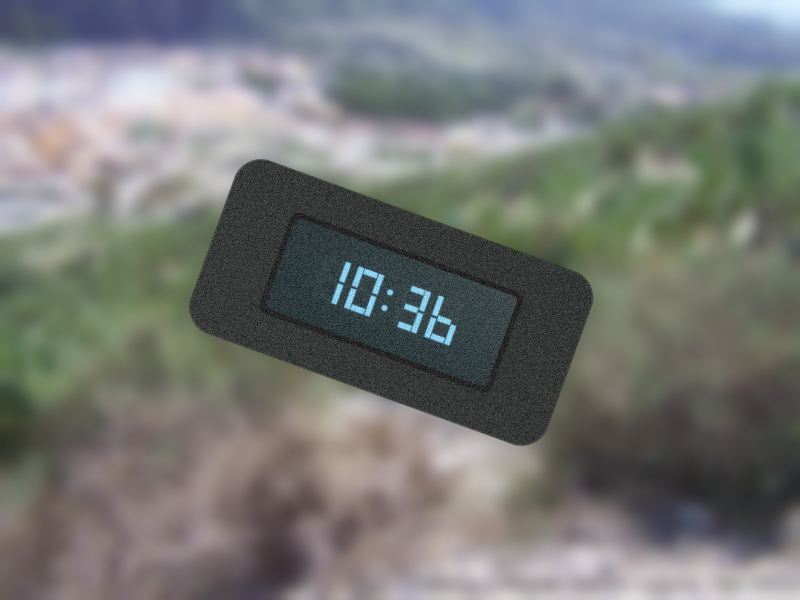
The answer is 10h36
